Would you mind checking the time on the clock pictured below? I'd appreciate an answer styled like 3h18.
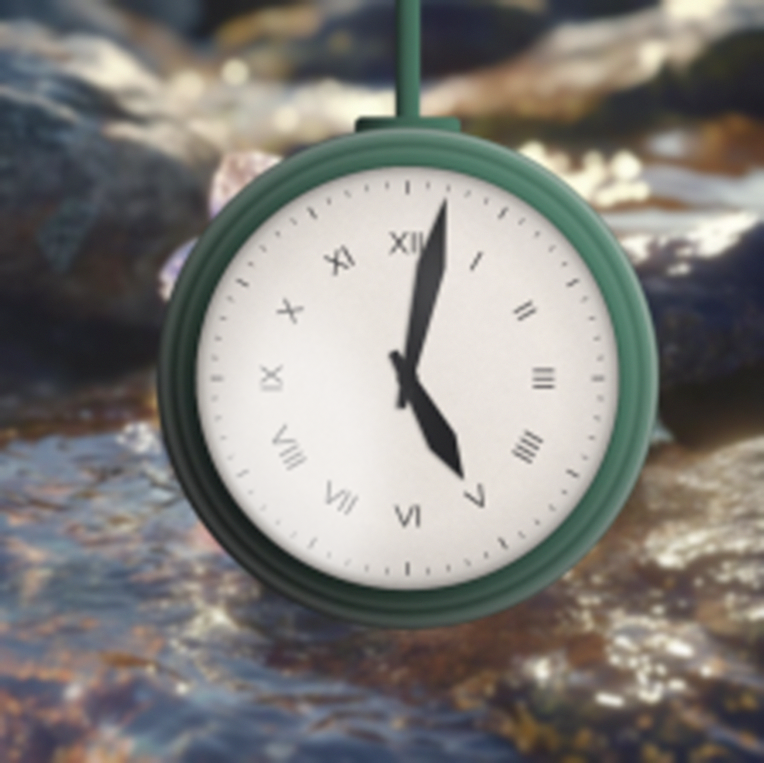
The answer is 5h02
